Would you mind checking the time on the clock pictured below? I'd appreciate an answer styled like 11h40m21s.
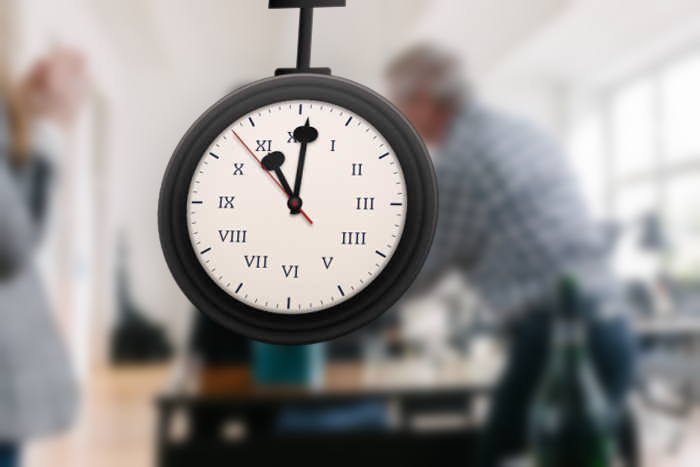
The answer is 11h00m53s
